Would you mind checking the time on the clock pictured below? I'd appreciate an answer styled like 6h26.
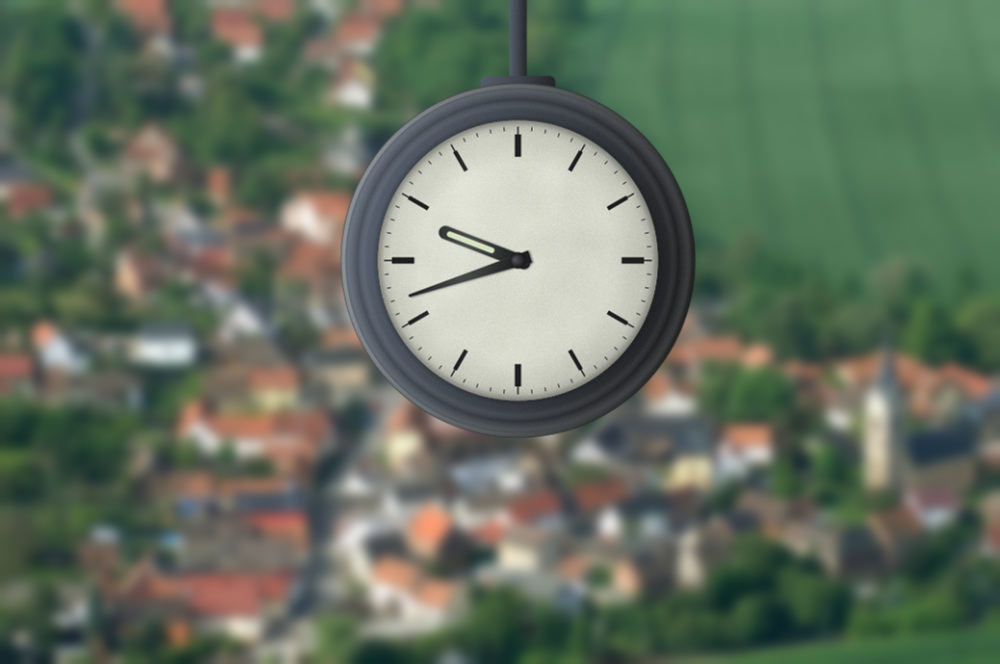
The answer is 9h42
